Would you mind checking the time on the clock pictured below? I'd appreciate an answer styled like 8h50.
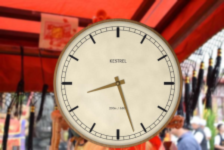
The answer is 8h27
